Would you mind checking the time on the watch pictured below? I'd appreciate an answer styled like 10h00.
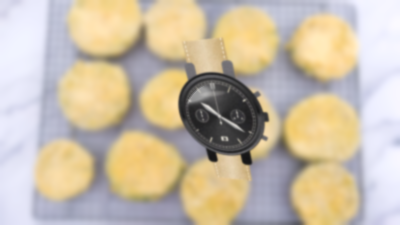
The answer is 10h21
